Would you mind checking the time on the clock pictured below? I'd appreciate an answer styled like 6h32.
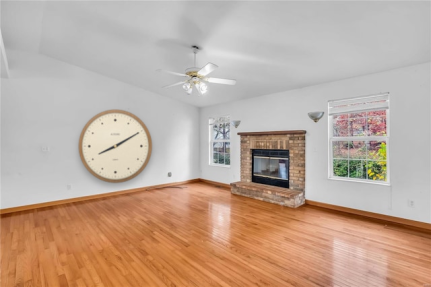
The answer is 8h10
